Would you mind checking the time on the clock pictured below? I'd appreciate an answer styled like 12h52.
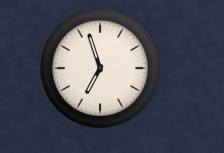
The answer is 6h57
